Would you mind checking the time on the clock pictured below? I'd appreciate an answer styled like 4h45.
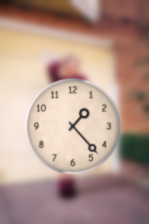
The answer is 1h23
